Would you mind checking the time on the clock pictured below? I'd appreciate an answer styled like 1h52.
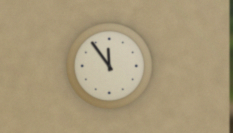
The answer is 11h54
